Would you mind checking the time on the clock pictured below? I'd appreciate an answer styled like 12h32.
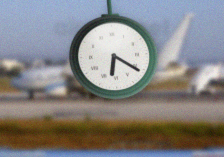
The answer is 6h21
